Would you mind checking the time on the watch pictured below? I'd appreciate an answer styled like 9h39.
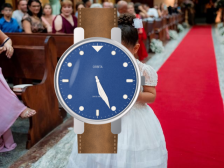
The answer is 5h26
